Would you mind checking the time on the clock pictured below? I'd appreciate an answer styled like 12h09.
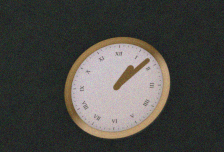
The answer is 1h08
